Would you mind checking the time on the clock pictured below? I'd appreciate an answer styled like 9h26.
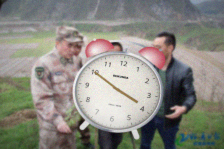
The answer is 3h50
